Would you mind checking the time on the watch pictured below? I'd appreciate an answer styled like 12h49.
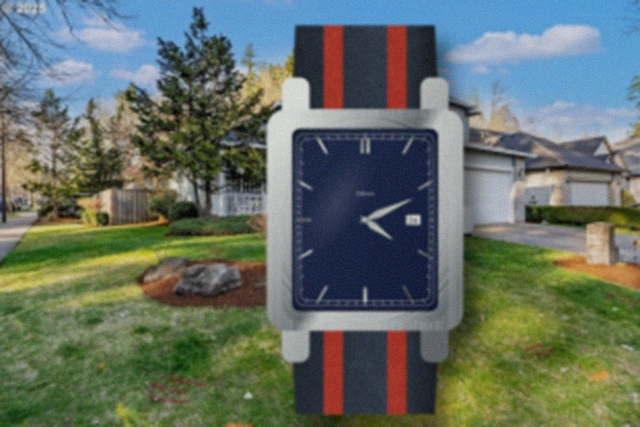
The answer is 4h11
